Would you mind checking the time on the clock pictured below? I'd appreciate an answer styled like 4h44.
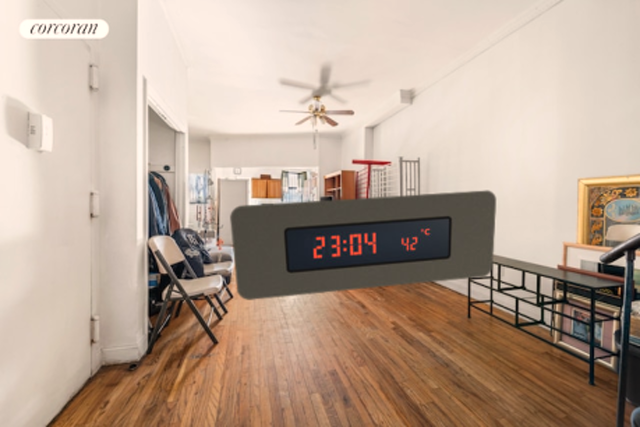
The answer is 23h04
